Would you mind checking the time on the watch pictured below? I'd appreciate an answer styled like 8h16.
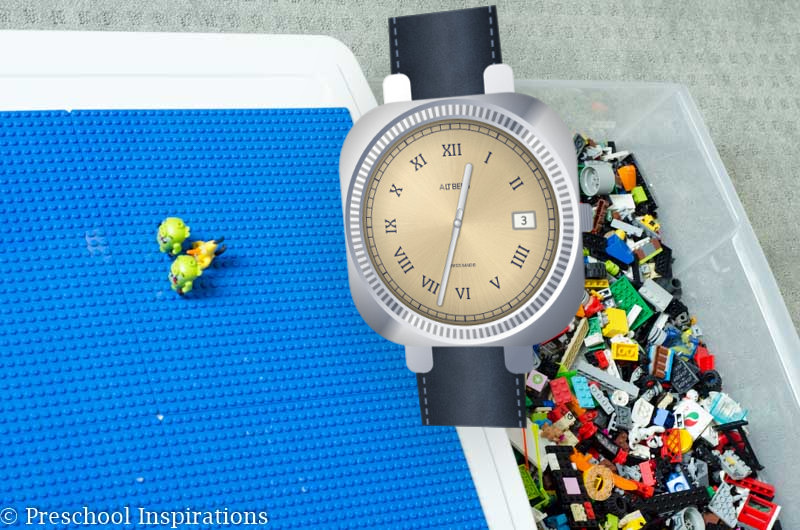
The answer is 12h33
